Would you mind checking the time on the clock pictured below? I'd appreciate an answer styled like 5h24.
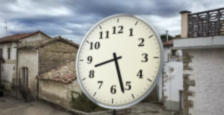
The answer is 8h27
